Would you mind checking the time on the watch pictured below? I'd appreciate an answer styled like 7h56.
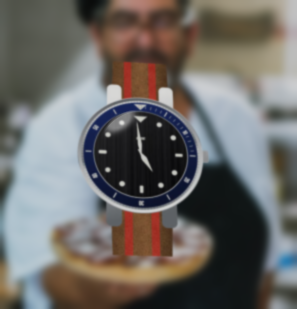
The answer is 4h59
